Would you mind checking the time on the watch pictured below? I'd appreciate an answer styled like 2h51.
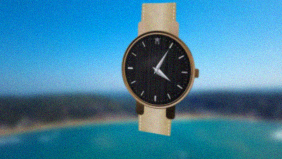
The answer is 4h05
